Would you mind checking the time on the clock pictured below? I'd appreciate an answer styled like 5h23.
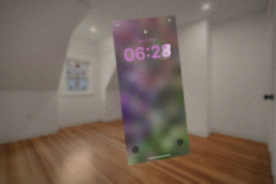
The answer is 6h28
